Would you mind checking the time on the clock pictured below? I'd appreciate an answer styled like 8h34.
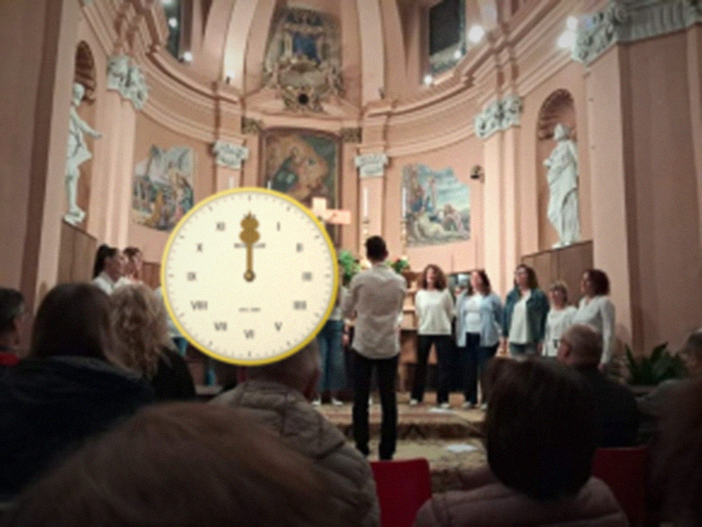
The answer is 12h00
